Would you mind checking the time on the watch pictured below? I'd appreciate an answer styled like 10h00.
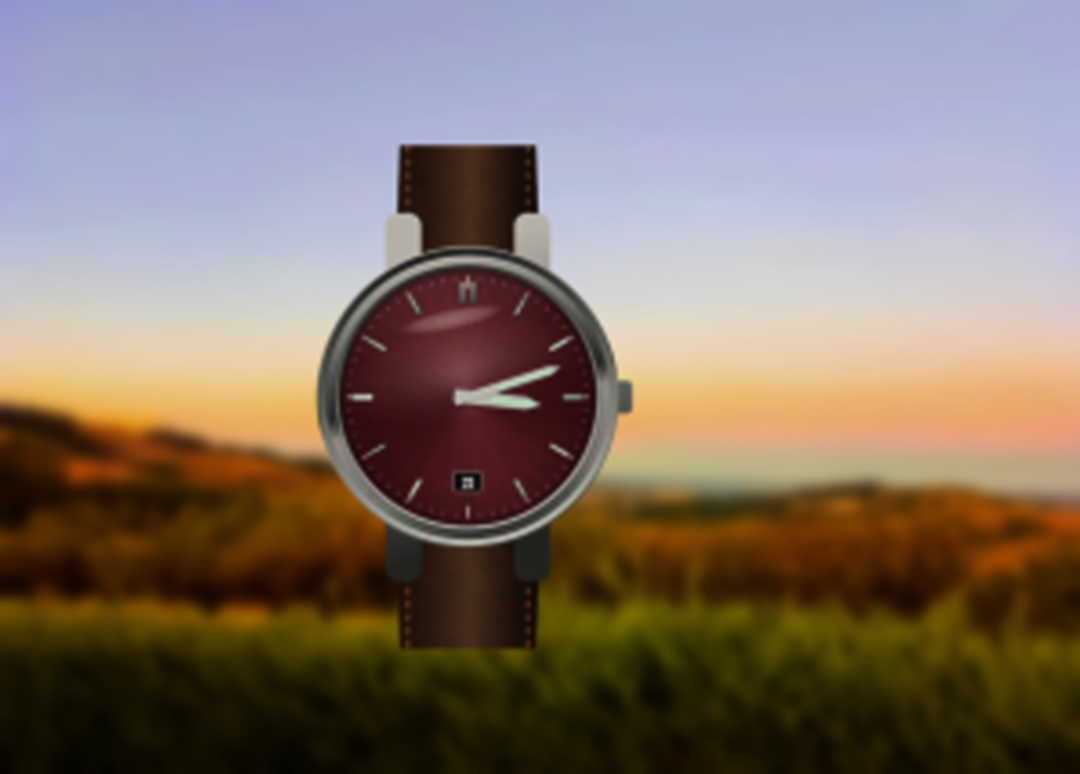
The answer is 3h12
